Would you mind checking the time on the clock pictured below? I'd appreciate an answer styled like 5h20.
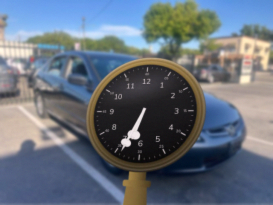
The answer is 6h34
